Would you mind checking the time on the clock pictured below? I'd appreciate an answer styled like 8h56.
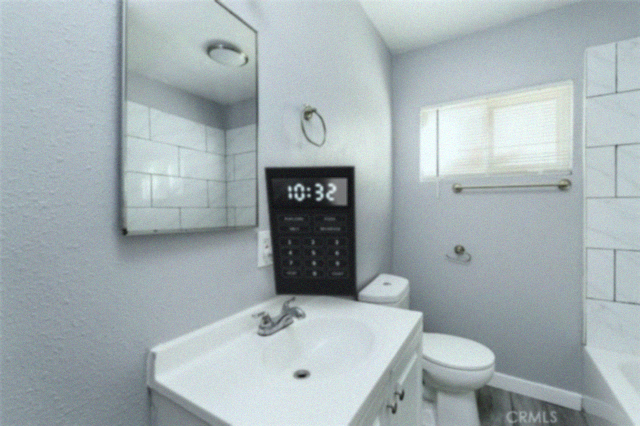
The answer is 10h32
